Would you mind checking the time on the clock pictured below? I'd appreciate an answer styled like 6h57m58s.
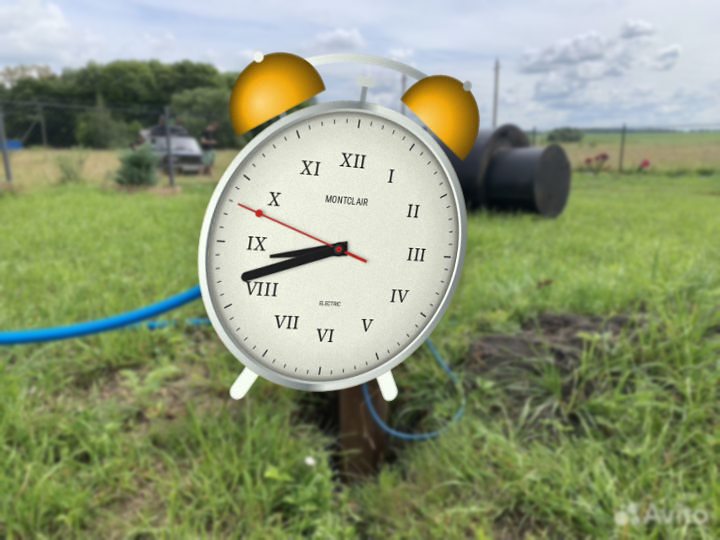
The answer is 8h41m48s
